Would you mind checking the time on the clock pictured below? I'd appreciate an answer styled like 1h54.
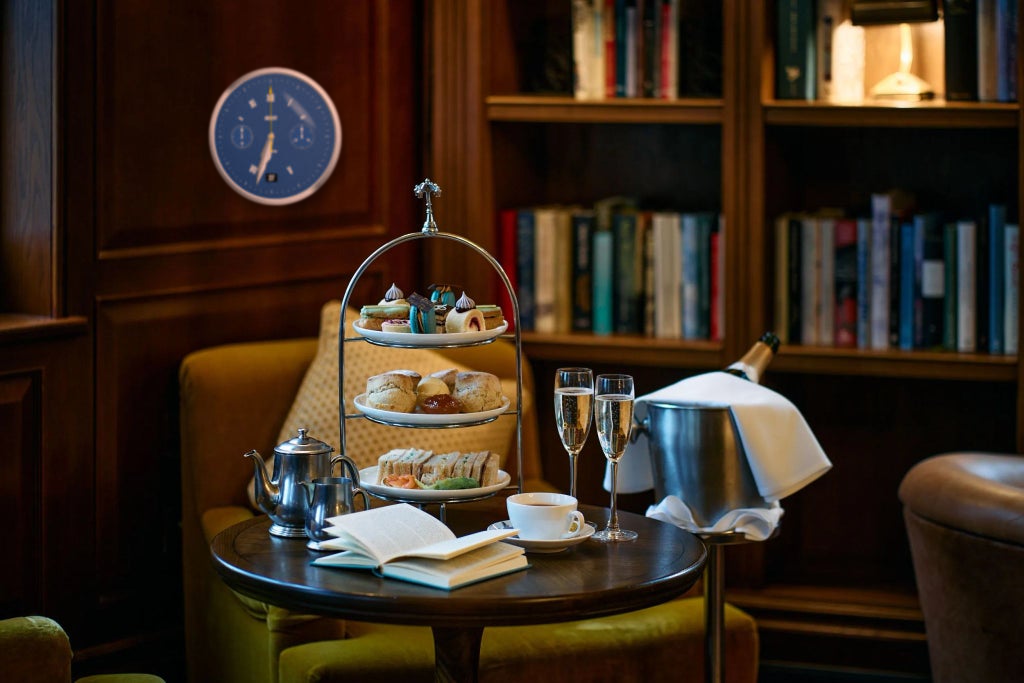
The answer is 6h33
